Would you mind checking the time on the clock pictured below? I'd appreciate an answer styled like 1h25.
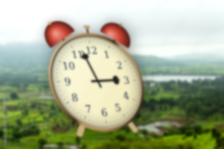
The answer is 2h57
